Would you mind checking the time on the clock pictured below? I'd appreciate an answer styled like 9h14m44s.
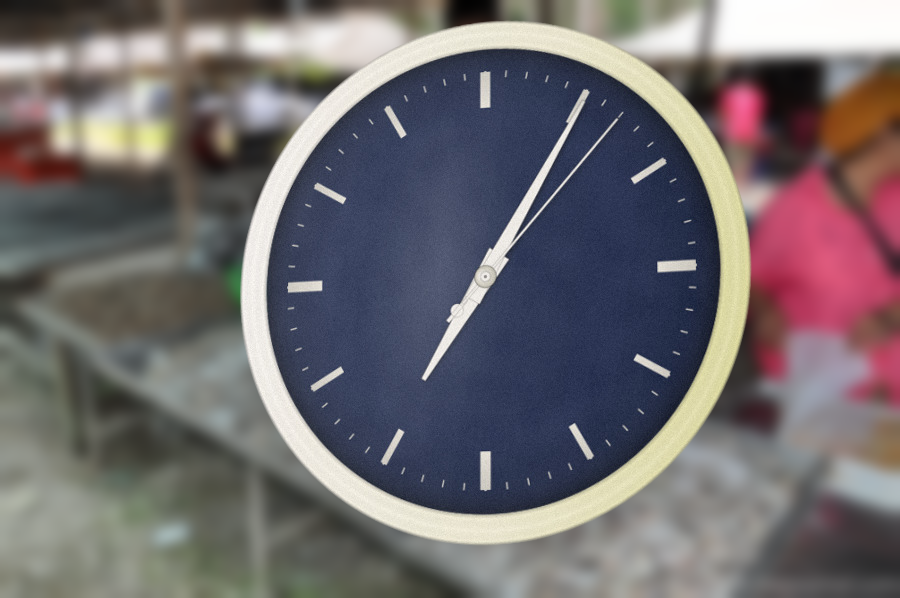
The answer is 7h05m07s
